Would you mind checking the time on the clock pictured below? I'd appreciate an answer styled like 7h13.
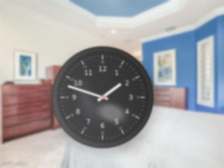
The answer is 1h48
